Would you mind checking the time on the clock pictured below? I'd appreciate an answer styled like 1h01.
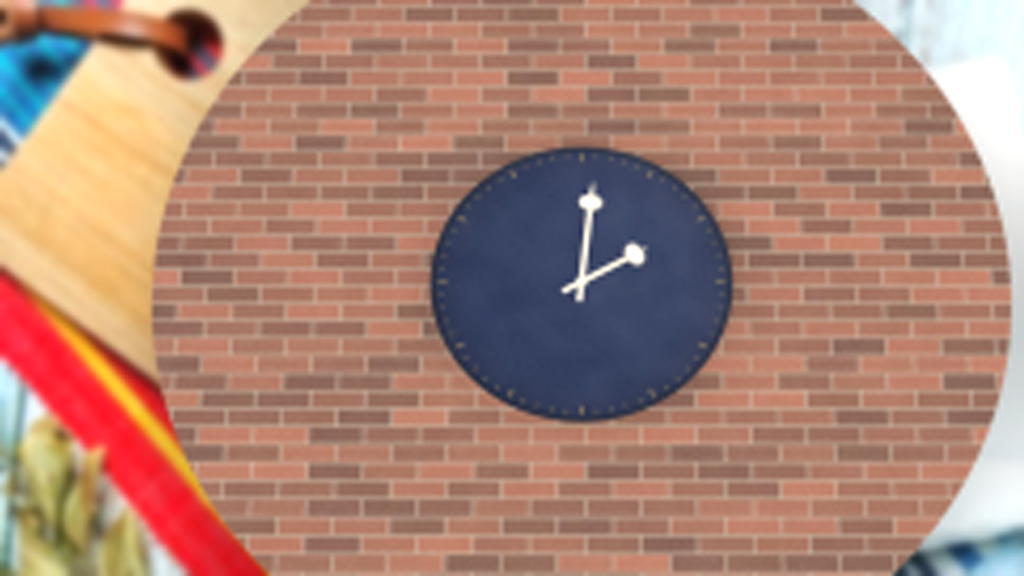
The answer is 2h01
